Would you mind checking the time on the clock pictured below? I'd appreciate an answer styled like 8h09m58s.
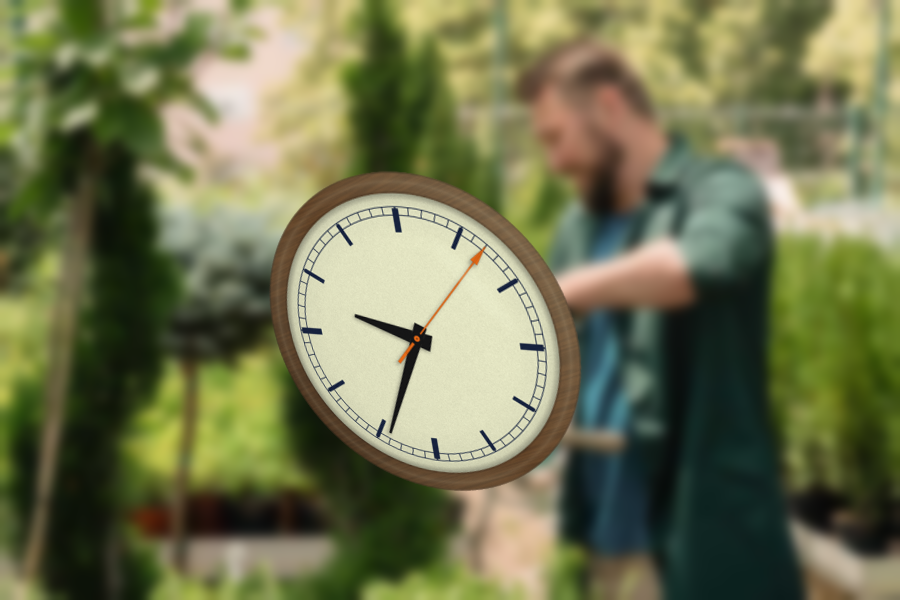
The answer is 9h34m07s
